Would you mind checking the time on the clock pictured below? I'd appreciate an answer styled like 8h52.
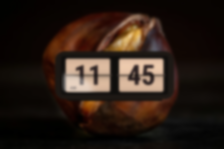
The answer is 11h45
